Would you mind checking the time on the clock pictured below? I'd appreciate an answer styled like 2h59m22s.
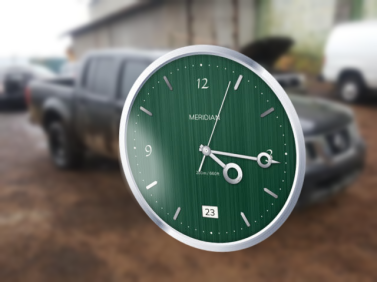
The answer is 4h16m04s
